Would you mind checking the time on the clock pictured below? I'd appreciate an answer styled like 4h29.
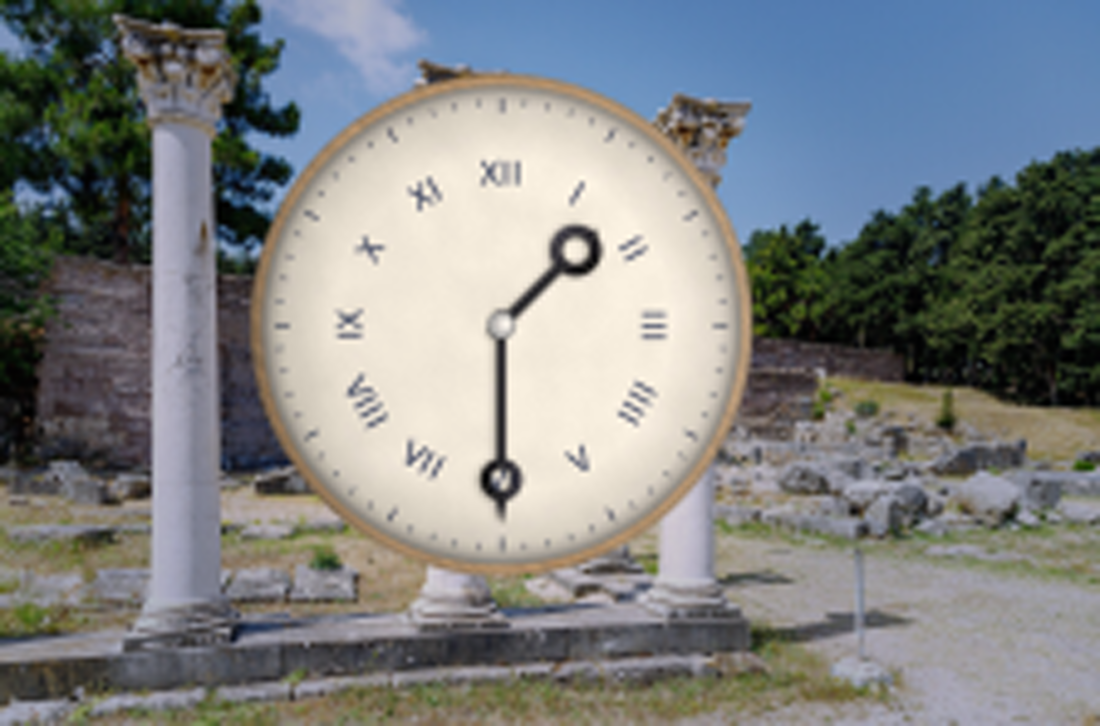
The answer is 1h30
